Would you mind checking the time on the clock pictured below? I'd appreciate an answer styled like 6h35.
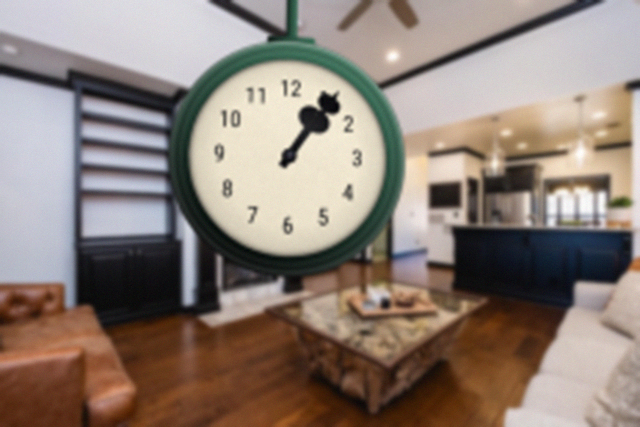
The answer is 1h06
